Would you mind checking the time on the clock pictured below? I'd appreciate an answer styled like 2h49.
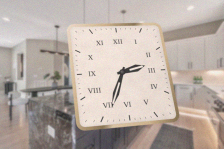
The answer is 2h34
